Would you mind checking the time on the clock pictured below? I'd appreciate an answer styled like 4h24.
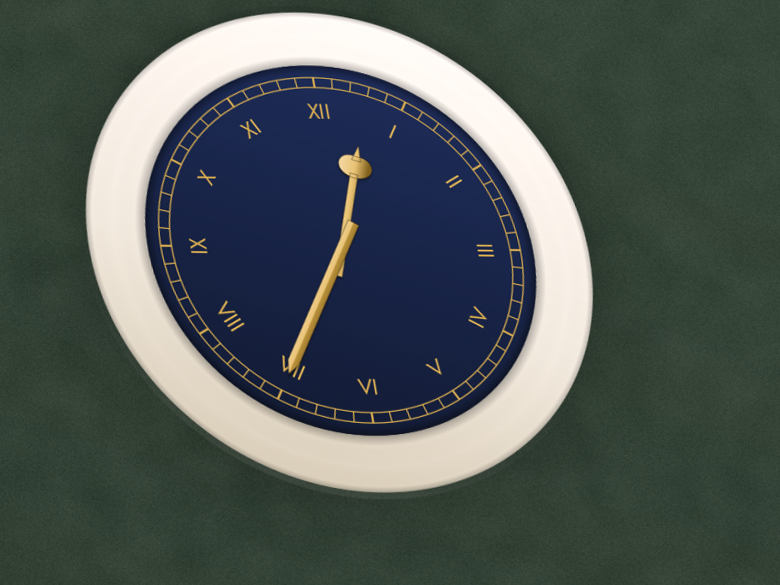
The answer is 12h35
